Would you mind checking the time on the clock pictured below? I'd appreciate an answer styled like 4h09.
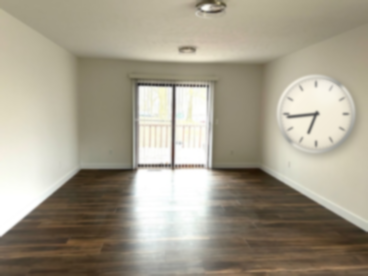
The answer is 6h44
